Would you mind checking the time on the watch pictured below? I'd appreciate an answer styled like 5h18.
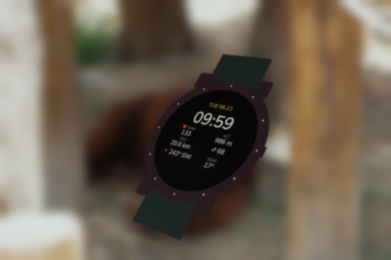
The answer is 9h59
